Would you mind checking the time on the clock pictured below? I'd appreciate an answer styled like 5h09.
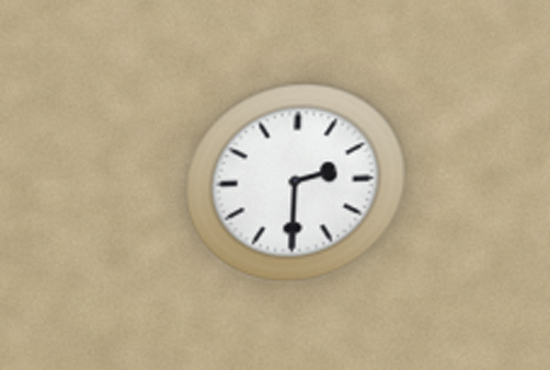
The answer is 2h30
